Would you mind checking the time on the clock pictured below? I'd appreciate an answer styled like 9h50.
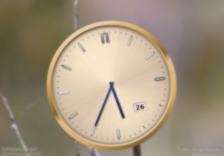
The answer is 5h35
